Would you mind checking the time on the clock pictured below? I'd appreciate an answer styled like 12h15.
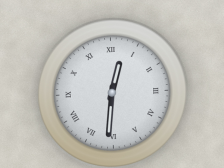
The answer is 12h31
